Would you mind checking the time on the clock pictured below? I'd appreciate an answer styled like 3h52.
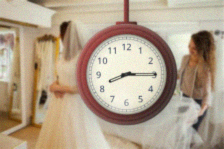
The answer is 8h15
